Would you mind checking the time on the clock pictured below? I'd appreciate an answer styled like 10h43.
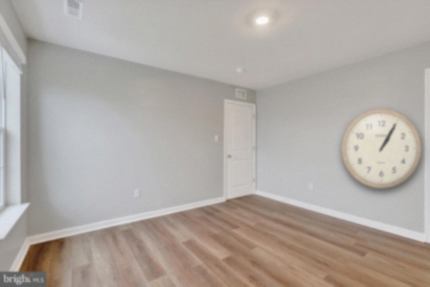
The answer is 1h05
